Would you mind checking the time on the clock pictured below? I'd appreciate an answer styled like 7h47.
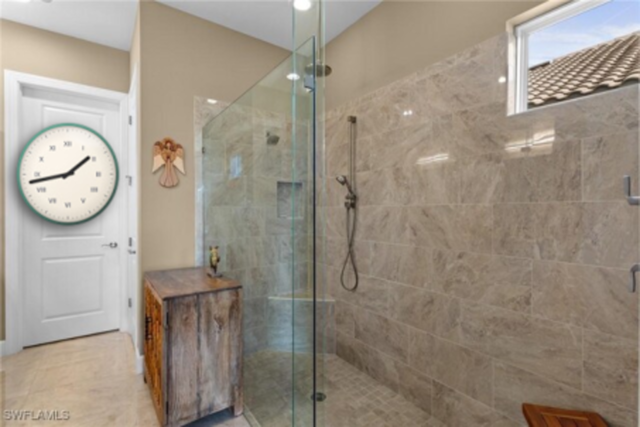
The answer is 1h43
